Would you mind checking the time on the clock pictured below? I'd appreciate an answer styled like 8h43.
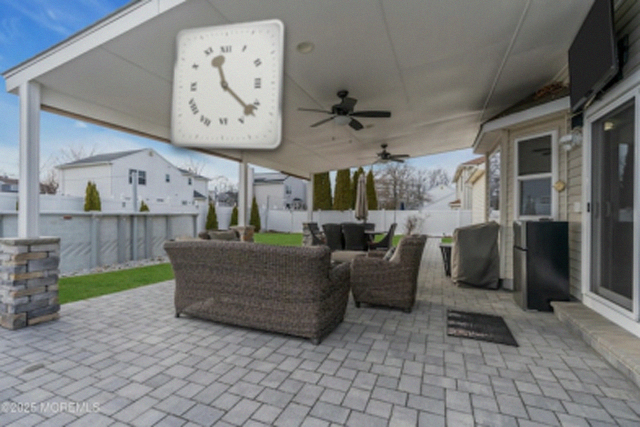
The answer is 11h22
